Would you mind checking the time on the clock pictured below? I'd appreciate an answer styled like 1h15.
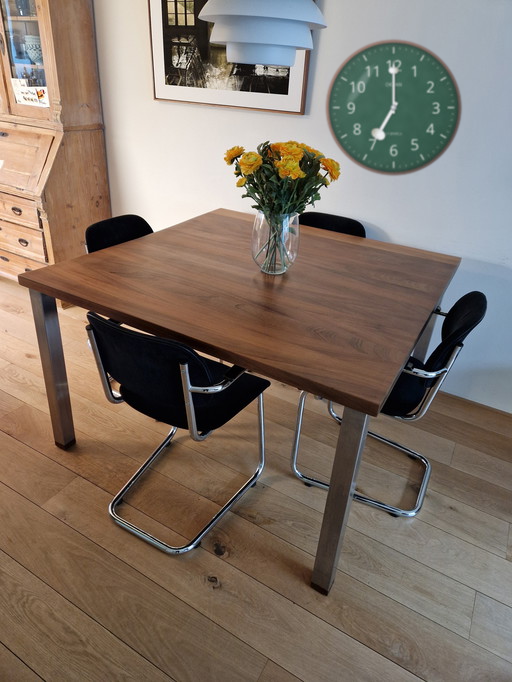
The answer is 7h00
